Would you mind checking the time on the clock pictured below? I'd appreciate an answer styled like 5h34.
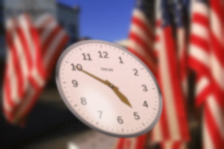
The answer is 4h50
